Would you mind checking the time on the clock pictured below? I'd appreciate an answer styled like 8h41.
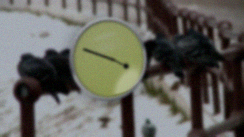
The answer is 3h48
